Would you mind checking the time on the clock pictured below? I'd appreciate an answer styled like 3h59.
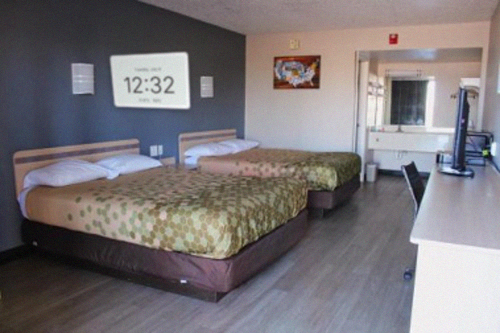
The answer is 12h32
